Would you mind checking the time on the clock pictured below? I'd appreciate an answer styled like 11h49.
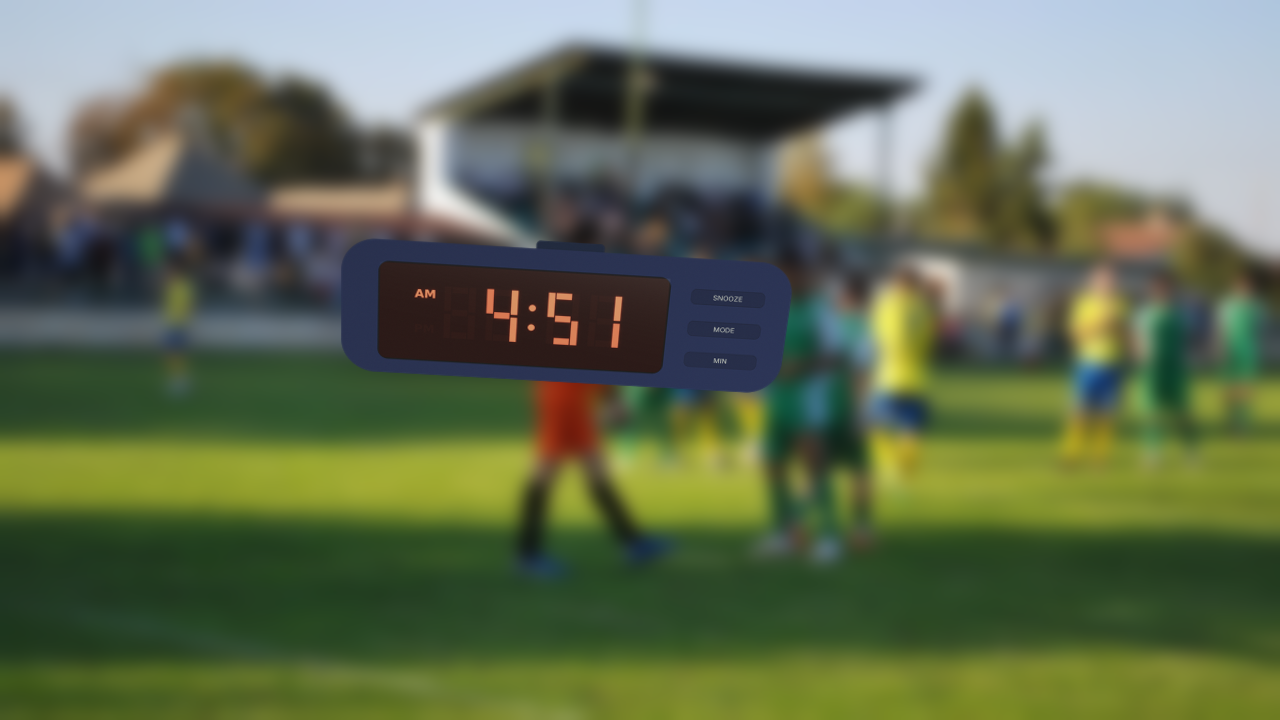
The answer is 4h51
